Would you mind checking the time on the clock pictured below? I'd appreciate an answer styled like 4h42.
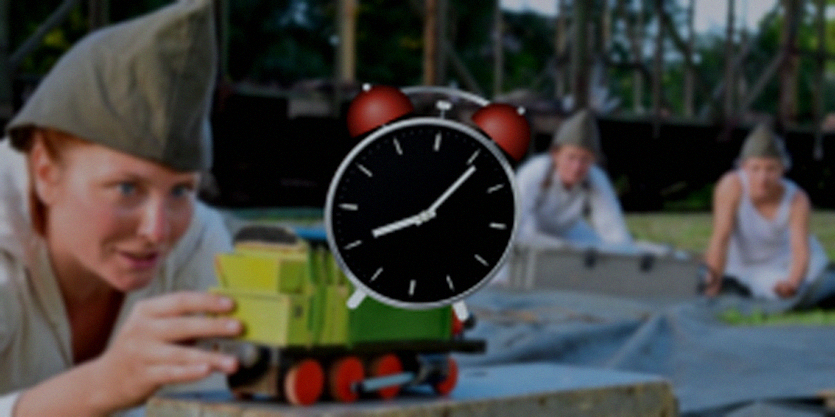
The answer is 8h06
